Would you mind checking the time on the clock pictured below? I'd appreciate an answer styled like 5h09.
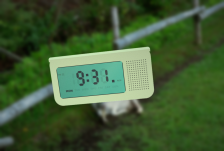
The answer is 9h31
